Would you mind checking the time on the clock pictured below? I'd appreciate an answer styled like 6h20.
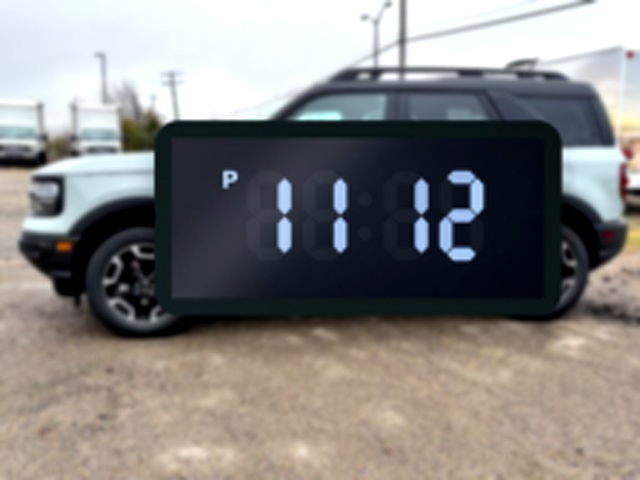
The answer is 11h12
